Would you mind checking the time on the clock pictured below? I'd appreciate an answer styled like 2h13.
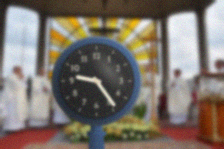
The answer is 9h24
